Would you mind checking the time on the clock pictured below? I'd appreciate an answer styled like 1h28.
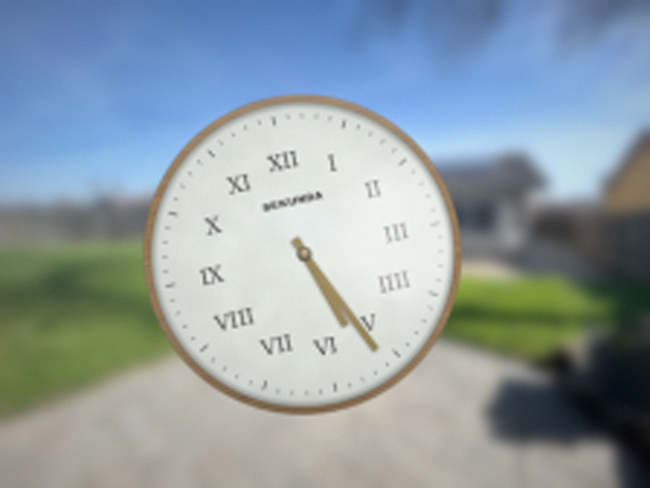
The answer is 5h26
